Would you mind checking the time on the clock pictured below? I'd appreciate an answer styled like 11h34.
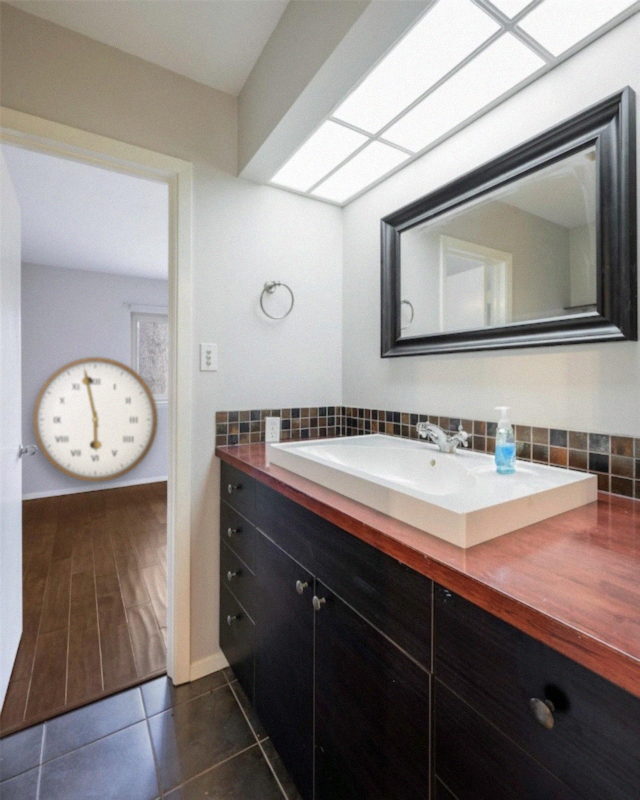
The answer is 5h58
